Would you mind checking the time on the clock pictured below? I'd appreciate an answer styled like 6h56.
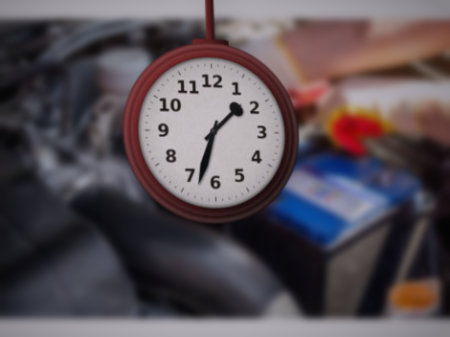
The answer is 1h33
